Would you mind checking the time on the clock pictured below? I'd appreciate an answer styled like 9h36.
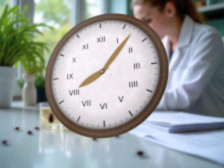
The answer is 8h07
